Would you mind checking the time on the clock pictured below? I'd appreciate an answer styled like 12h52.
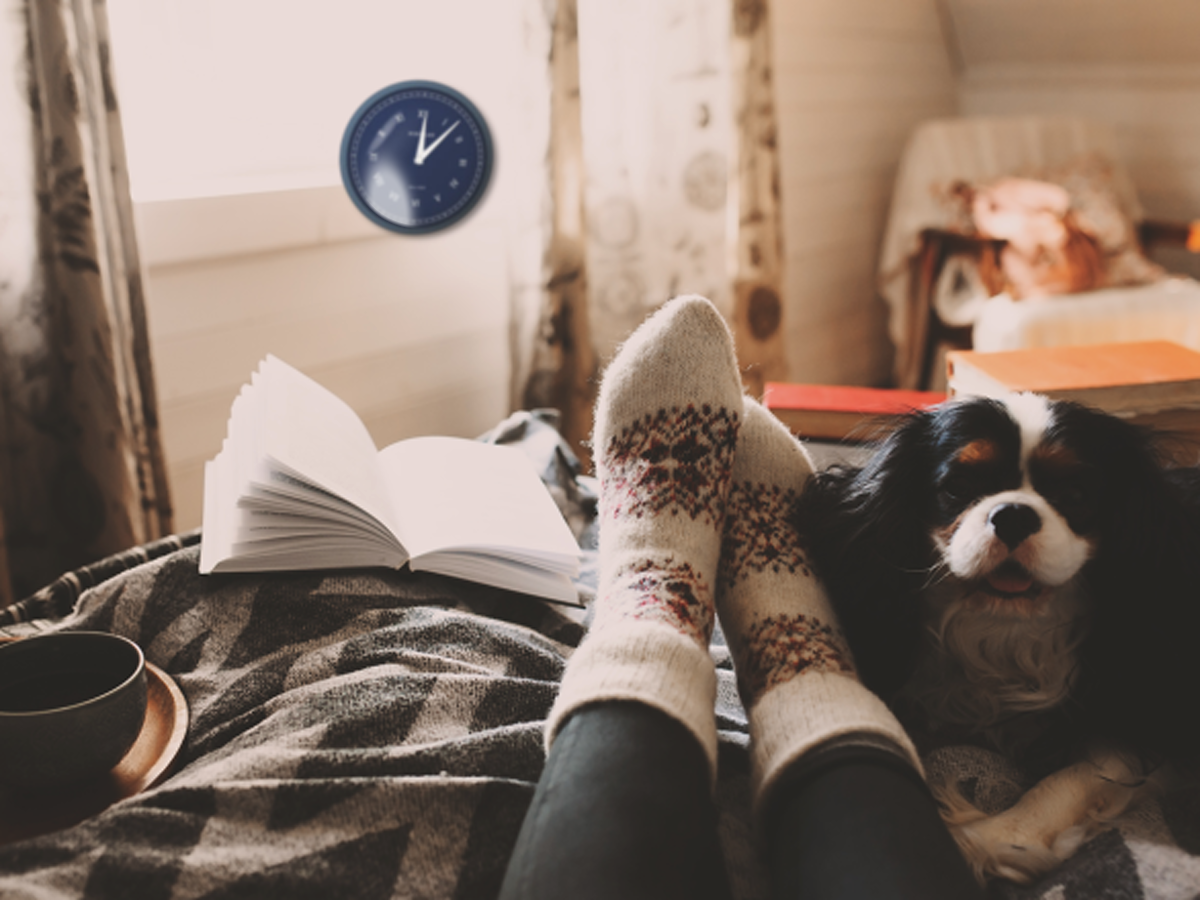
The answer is 12h07
